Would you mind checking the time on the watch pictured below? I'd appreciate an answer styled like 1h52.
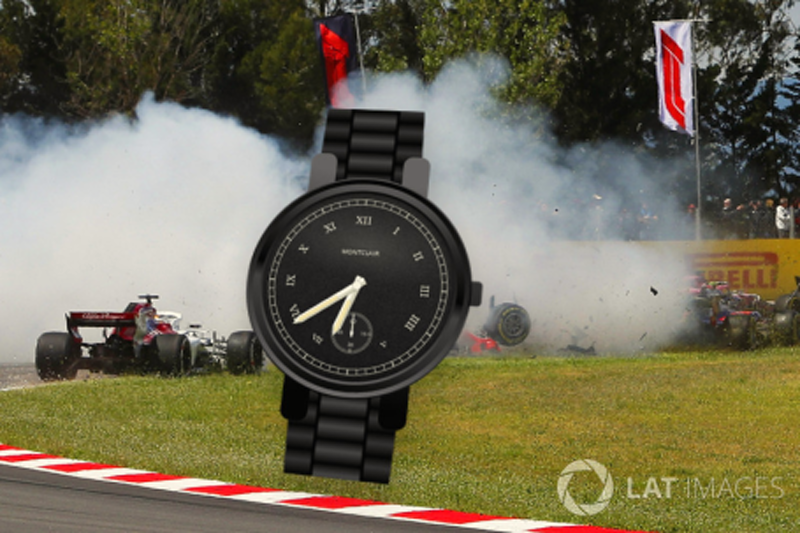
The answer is 6h39
